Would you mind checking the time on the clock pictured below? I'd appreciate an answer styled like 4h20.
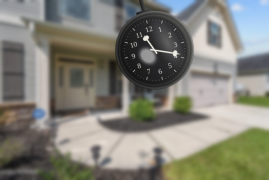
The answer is 11h19
